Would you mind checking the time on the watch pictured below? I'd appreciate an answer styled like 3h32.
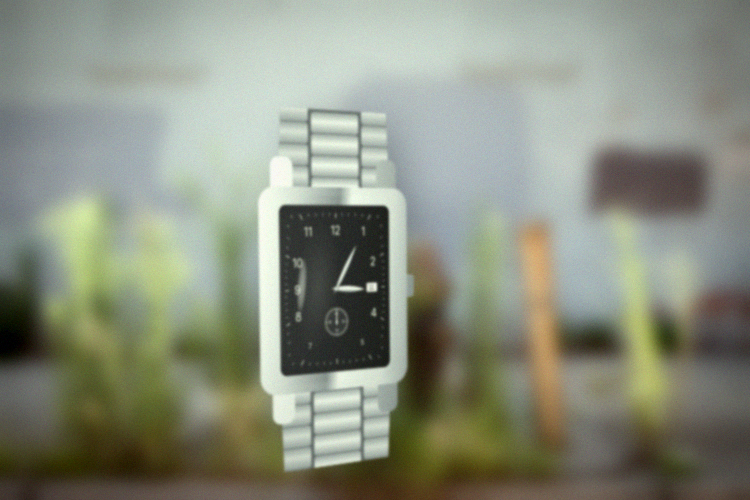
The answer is 3h05
